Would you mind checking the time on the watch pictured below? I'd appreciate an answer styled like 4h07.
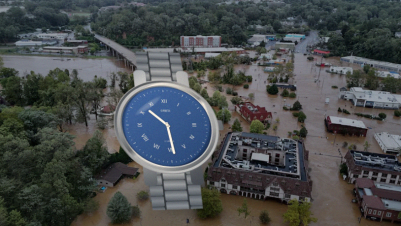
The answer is 10h29
